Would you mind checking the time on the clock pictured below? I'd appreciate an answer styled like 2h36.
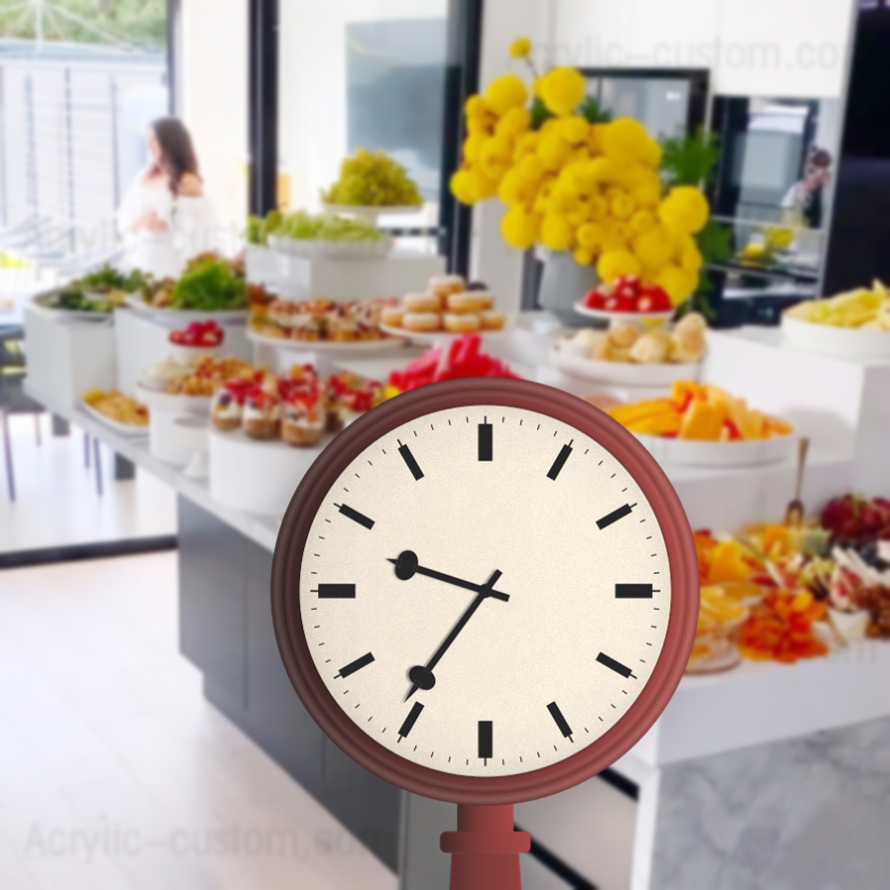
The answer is 9h36
